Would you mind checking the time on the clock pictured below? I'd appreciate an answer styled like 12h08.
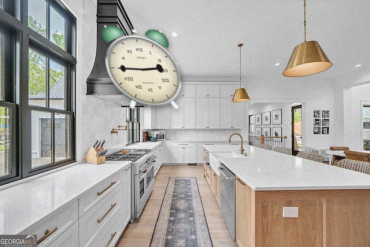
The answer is 2h45
